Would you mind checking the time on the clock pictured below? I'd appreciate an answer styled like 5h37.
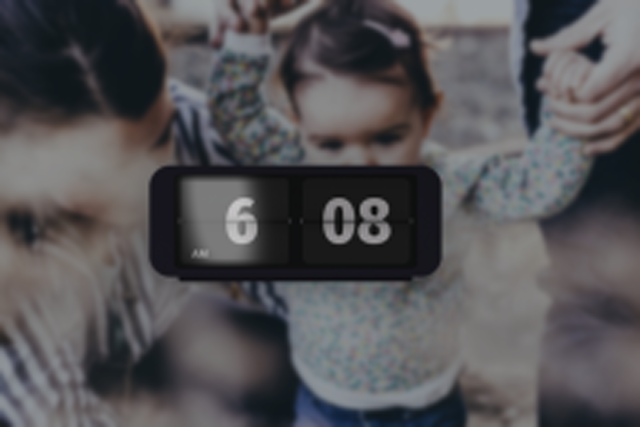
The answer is 6h08
